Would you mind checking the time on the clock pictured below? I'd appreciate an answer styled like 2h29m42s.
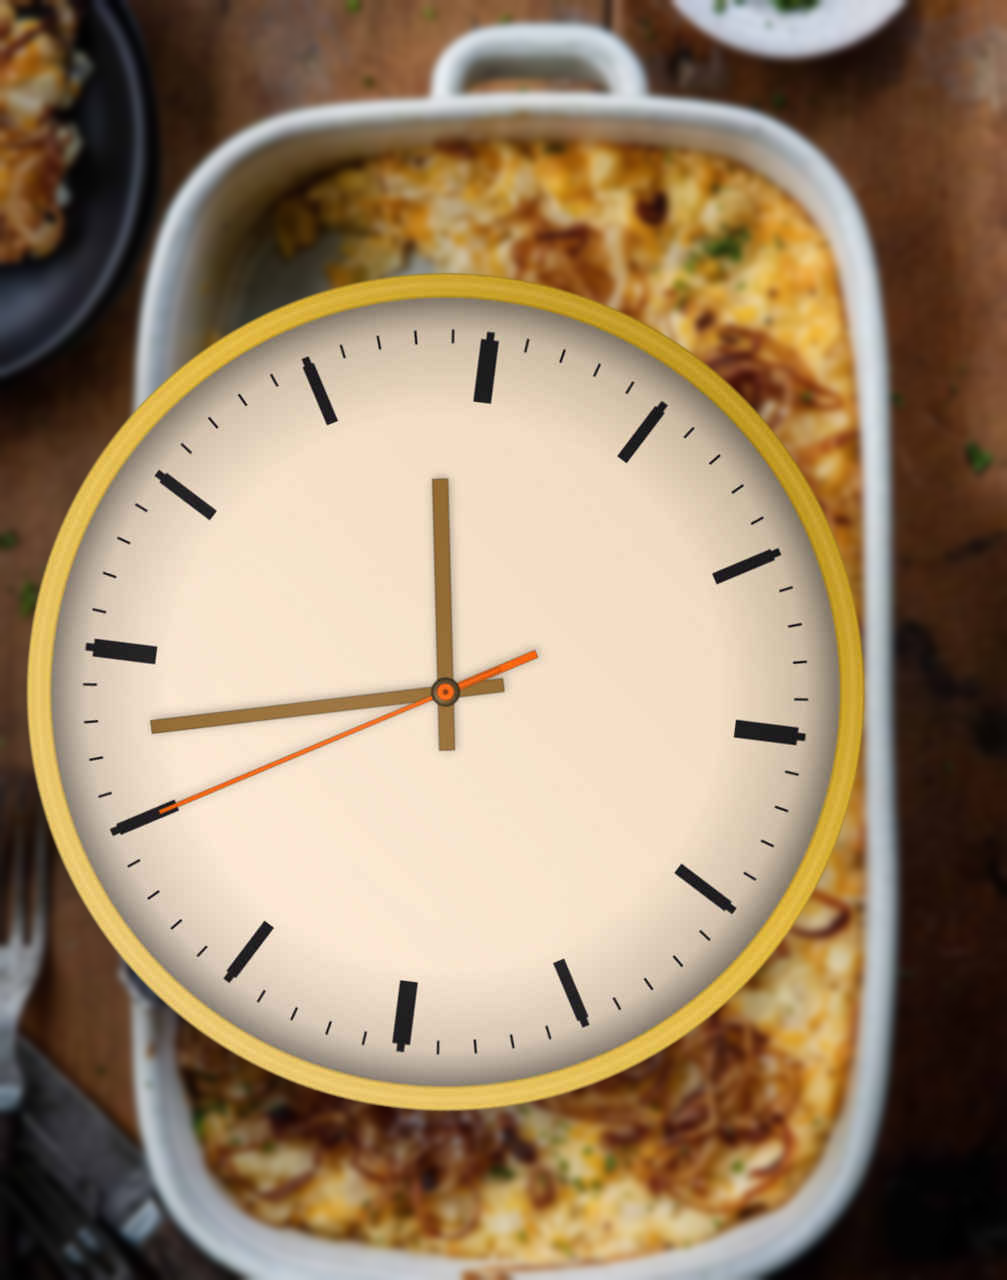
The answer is 11h42m40s
